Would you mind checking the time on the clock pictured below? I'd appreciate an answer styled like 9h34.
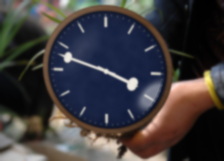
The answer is 3h48
